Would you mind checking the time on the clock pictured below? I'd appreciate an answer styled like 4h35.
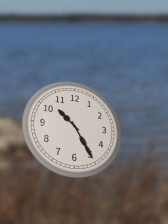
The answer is 10h25
